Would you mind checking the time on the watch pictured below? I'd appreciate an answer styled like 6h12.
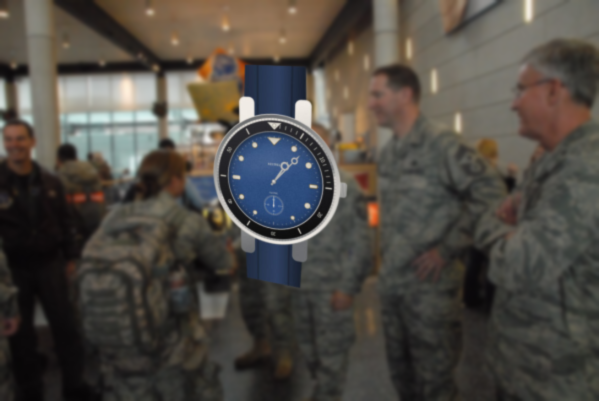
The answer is 1h07
